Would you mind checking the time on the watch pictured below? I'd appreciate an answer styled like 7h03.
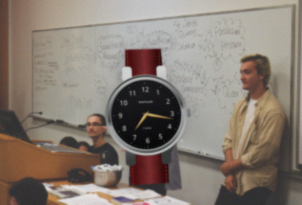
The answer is 7h17
